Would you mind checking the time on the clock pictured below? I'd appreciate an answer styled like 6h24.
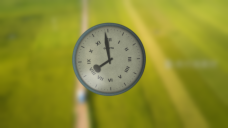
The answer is 7h59
